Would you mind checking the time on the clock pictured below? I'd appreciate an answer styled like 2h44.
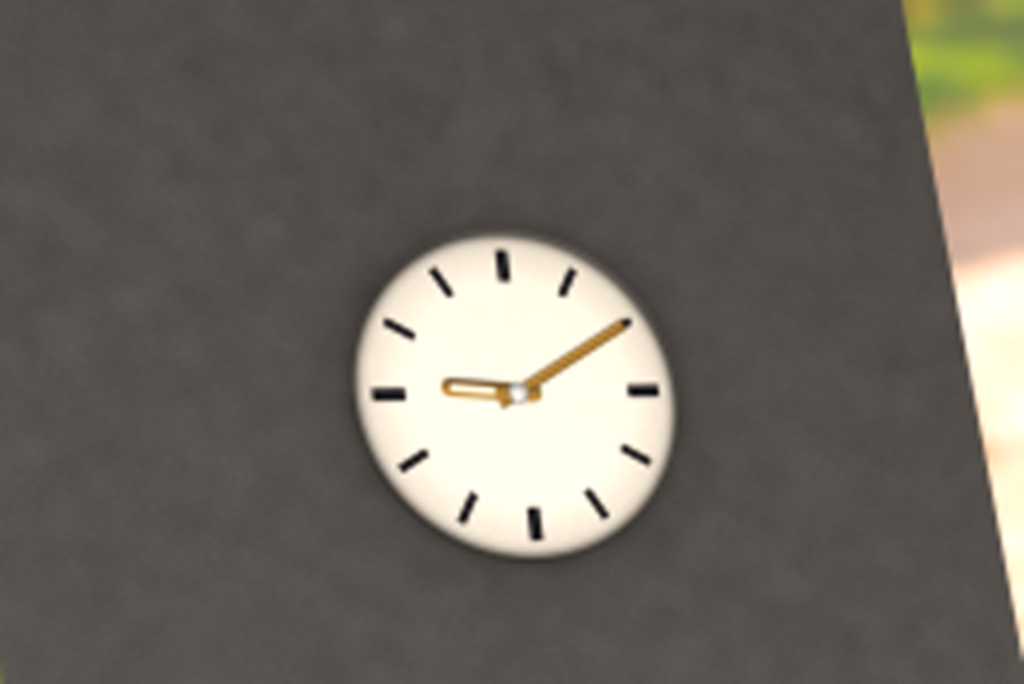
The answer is 9h10
